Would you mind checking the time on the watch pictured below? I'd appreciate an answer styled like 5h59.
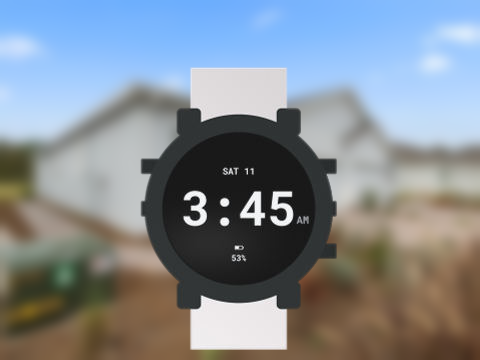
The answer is 3h45
